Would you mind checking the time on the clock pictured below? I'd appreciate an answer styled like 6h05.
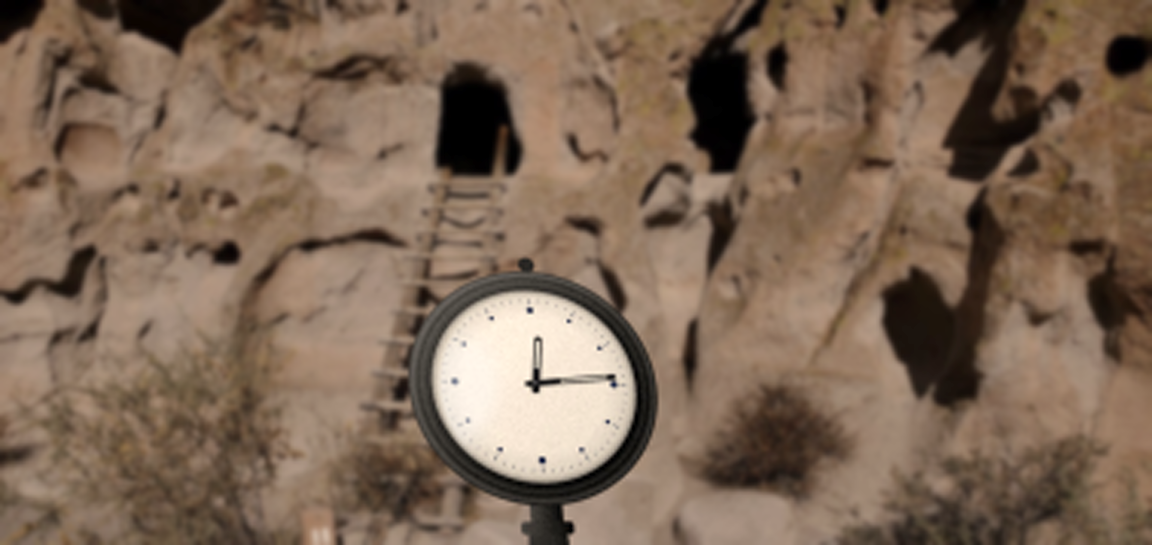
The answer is 12h14
